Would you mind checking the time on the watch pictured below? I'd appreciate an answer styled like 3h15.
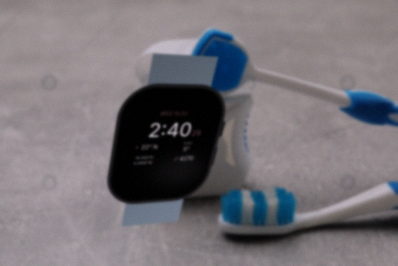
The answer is 2h40
